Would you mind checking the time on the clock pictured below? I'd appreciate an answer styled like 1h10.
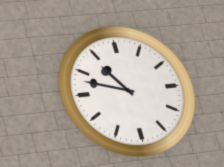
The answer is 10h48
